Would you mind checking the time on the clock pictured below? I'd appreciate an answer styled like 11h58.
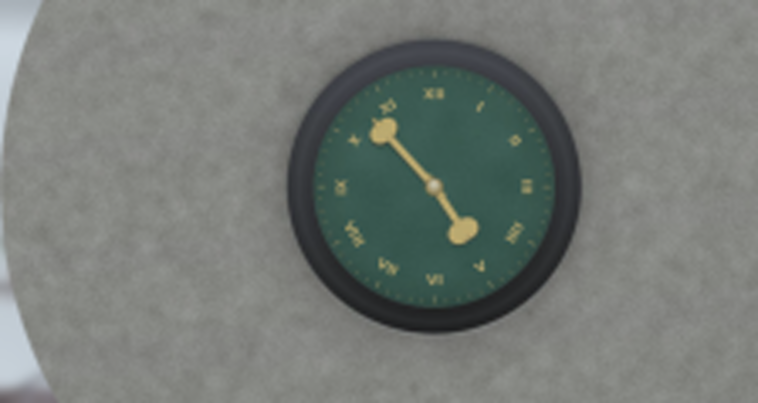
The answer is 4h53
